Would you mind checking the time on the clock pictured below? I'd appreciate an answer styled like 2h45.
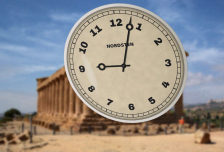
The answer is 9h03
